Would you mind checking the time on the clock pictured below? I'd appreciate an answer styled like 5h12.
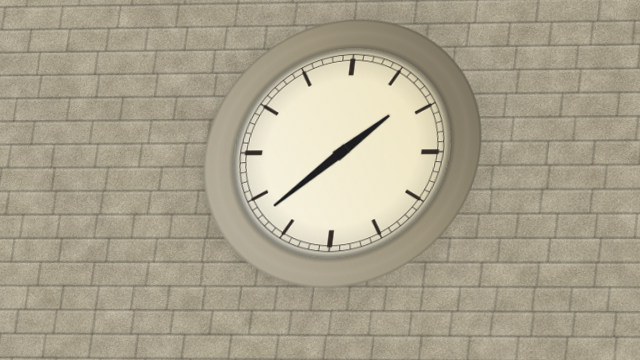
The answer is 1h38
